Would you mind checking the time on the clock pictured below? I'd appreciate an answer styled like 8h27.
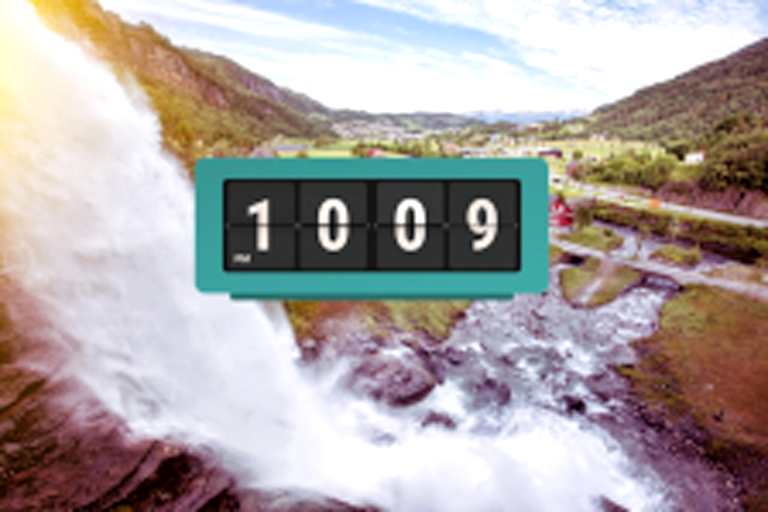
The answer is 10h09
